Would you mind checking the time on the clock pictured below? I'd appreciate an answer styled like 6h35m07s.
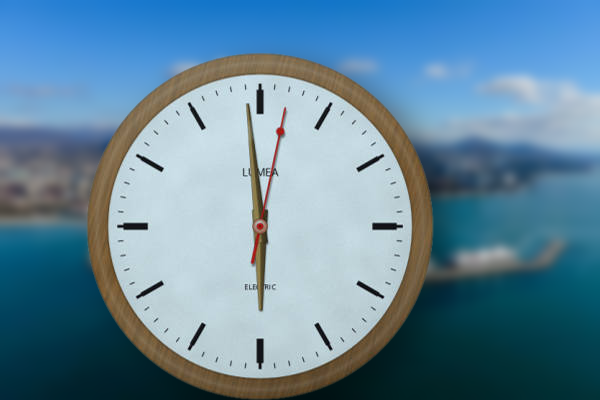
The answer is 5h59m02s
